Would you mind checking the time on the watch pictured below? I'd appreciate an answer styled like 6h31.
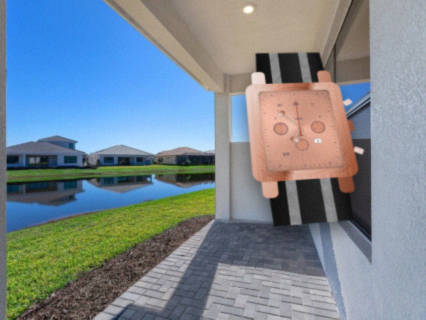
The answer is 6h53
